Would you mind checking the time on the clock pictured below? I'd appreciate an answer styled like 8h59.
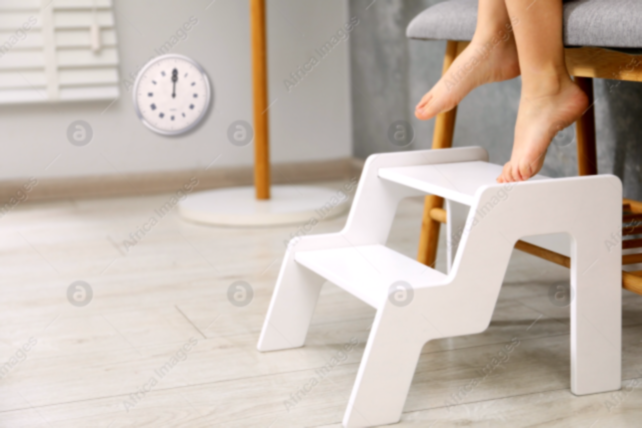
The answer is 12h00
